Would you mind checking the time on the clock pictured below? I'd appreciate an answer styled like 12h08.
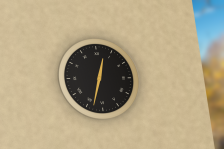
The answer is 12h33
